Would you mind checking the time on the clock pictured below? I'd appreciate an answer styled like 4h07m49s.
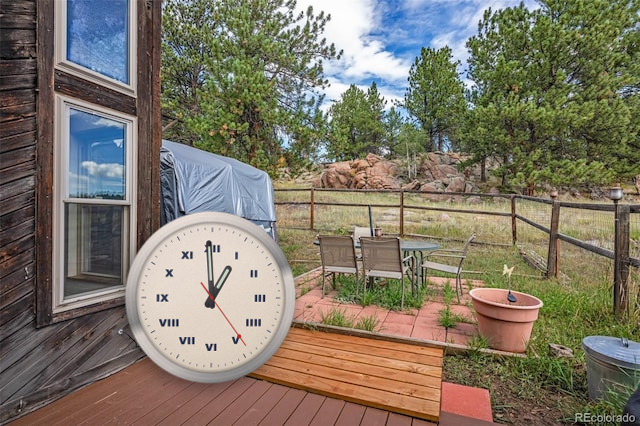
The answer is 12h59m24s
